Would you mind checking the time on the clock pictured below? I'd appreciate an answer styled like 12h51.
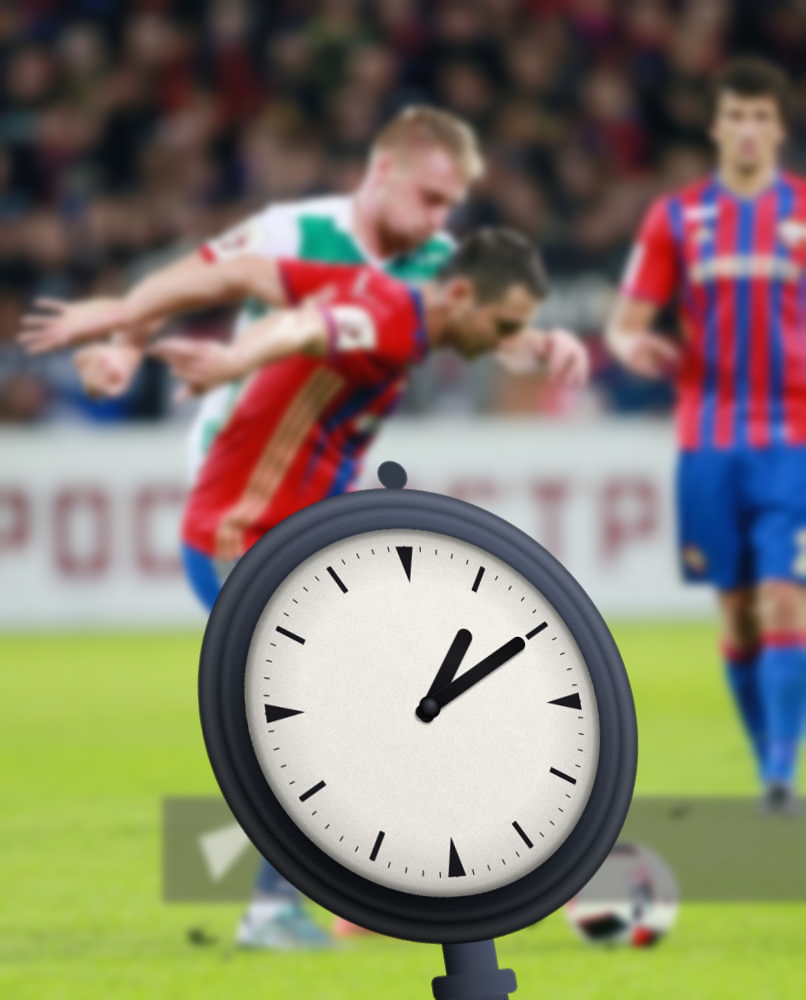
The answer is 1h10
